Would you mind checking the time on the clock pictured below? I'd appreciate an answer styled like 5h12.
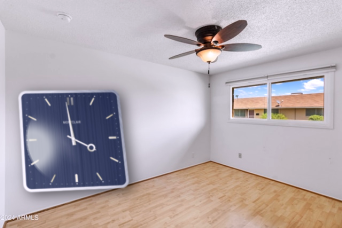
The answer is 3h59
